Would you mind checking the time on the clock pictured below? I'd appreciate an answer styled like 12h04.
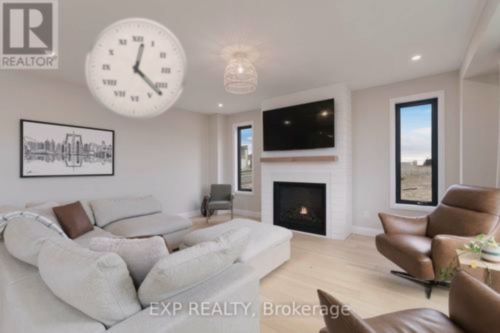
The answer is 12h22
